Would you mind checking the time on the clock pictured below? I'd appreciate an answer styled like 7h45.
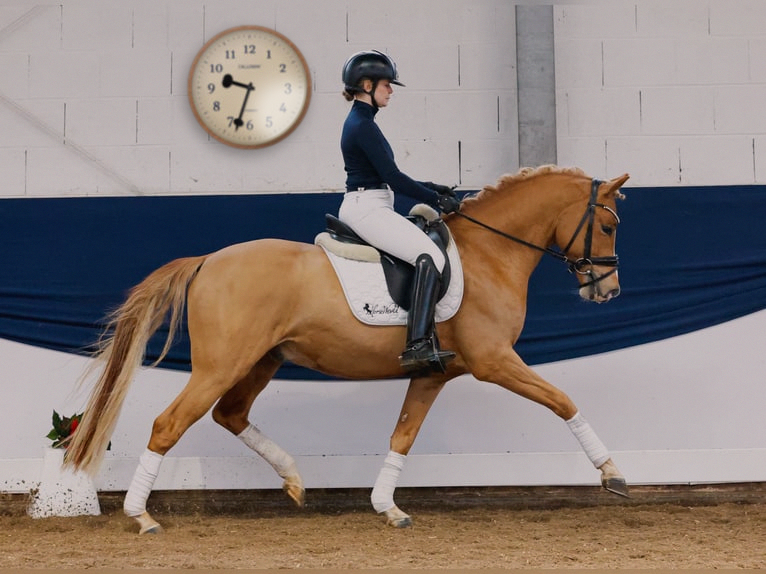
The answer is 9h33
